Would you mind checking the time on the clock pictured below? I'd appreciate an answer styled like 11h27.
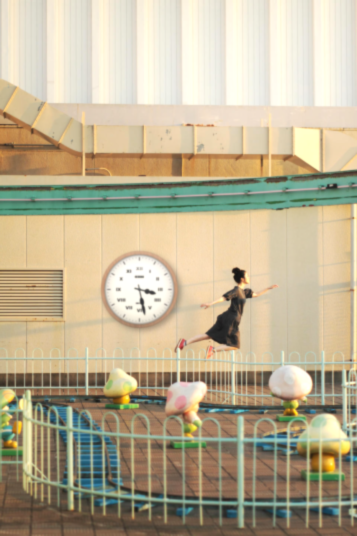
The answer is 3h28
